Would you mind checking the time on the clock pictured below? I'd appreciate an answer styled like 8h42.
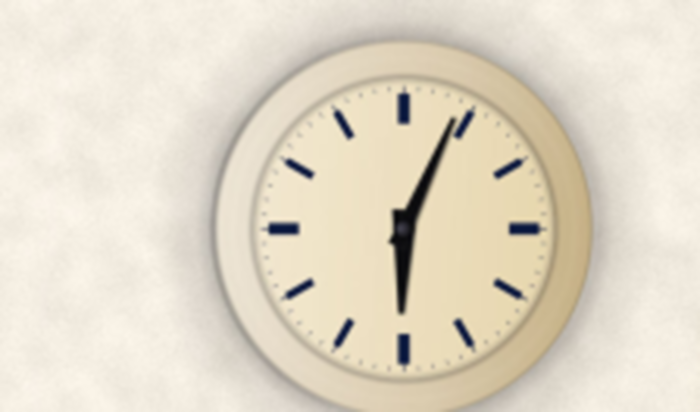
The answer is 6h04
